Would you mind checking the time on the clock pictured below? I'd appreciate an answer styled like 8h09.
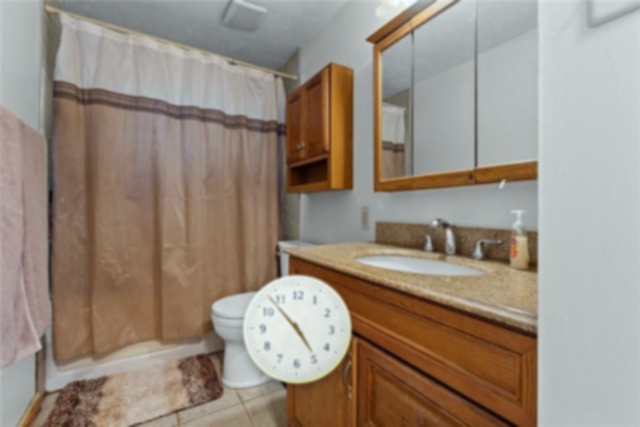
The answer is 4h53
